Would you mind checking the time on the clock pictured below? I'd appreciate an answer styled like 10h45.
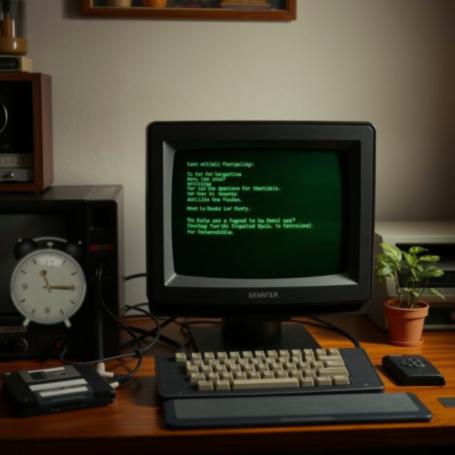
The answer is 11h15
